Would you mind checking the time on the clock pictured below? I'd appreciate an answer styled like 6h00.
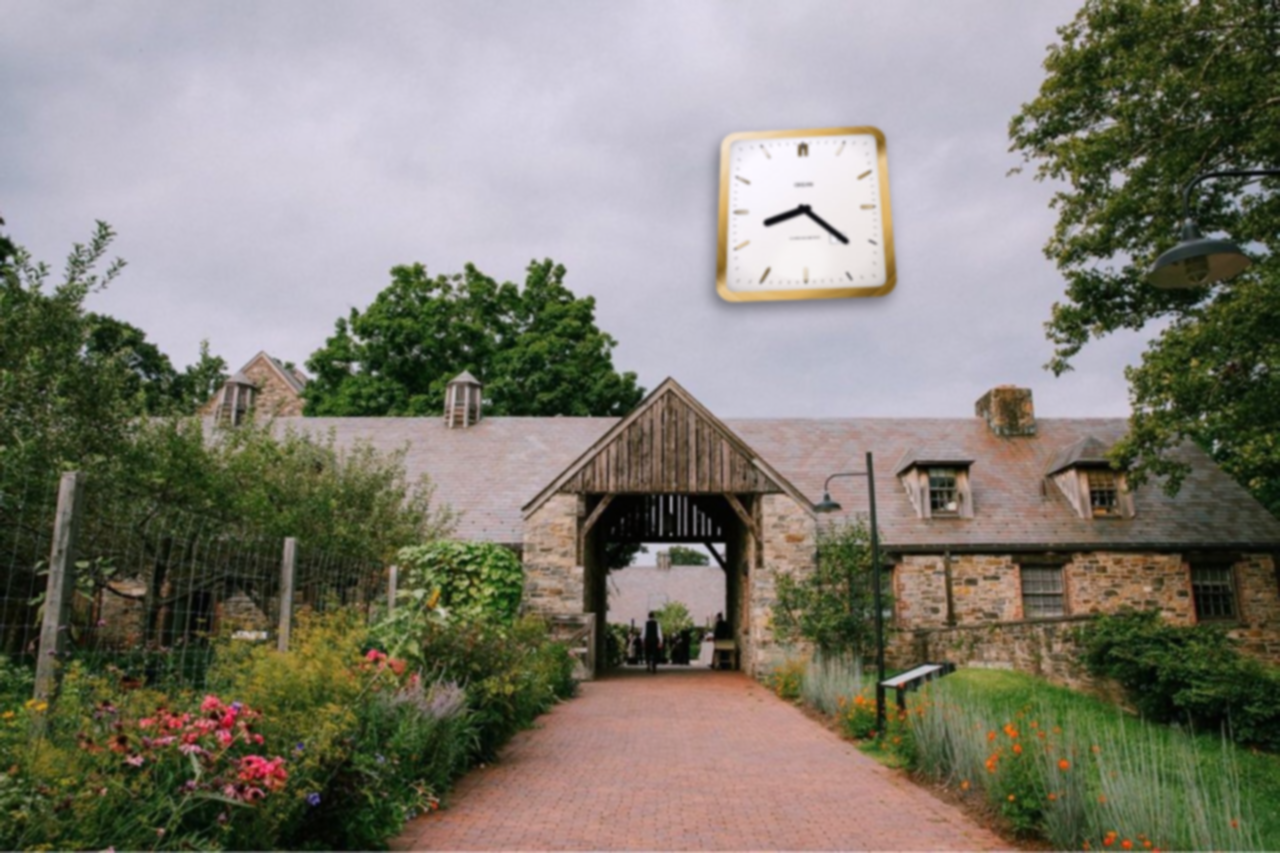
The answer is 8h22
